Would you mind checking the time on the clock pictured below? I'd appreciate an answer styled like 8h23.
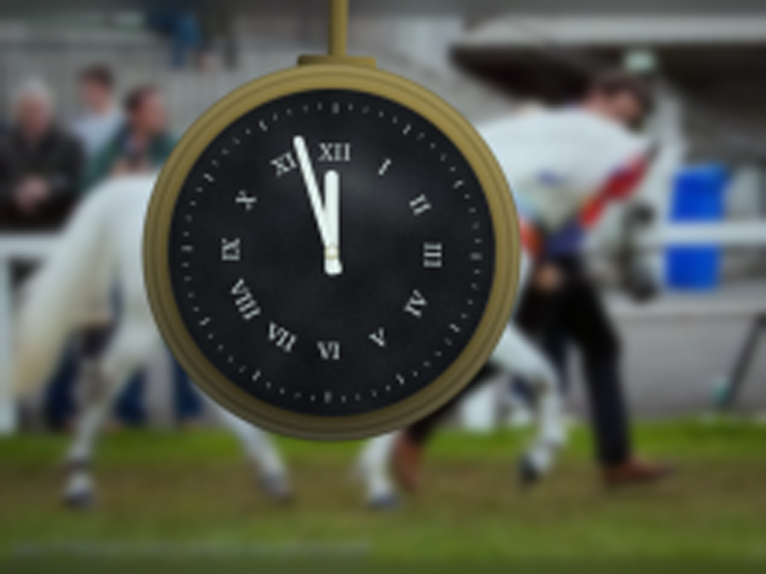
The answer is 11h57
